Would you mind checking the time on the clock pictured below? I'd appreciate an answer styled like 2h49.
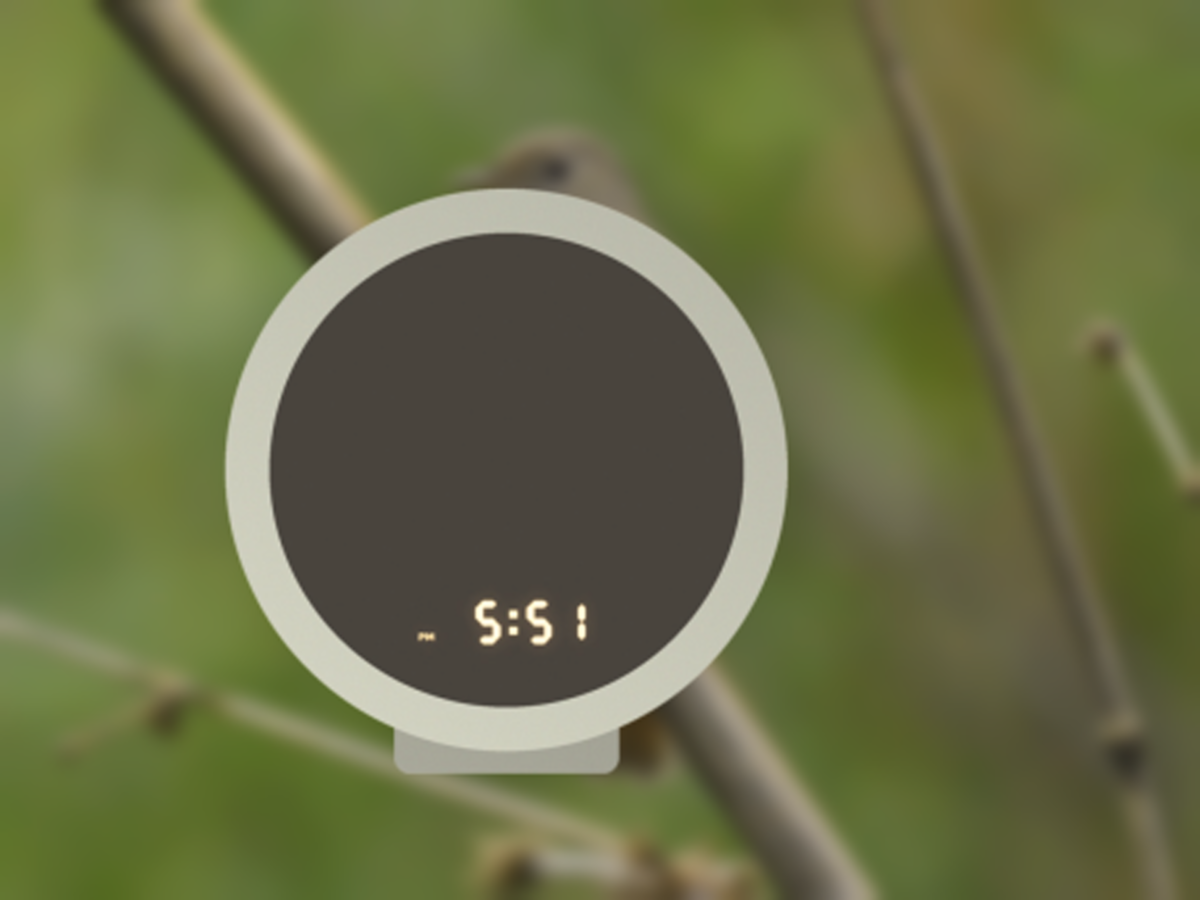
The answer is 5h51
